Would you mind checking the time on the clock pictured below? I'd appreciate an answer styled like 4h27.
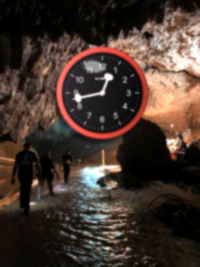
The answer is 12h43
